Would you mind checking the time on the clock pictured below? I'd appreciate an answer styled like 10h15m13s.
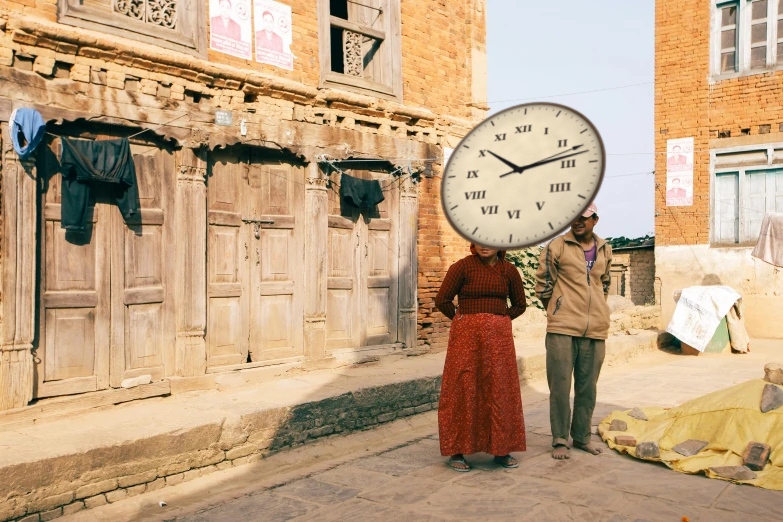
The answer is 10h13m12s
